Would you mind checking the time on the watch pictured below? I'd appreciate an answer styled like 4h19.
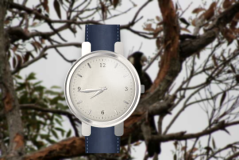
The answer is 7h44
